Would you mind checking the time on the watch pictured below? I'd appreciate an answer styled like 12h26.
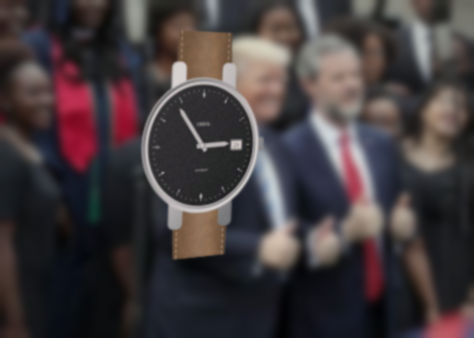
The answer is 2h54
